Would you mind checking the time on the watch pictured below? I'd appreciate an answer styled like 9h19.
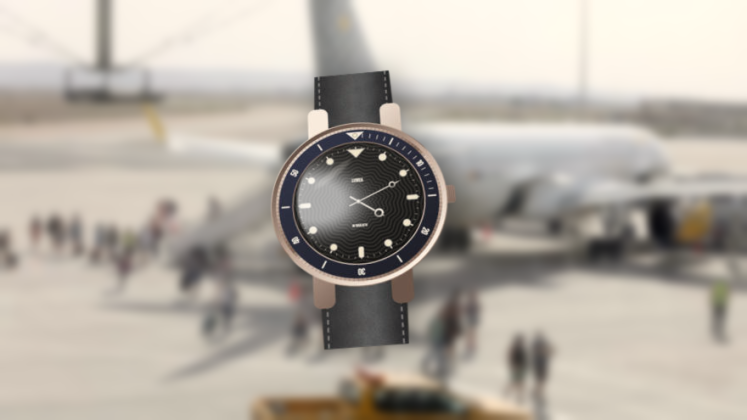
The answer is 4h11
